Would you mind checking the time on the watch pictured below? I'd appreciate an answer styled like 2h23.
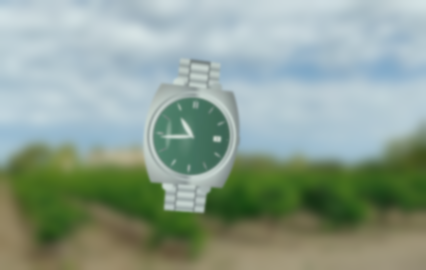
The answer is 10h44
